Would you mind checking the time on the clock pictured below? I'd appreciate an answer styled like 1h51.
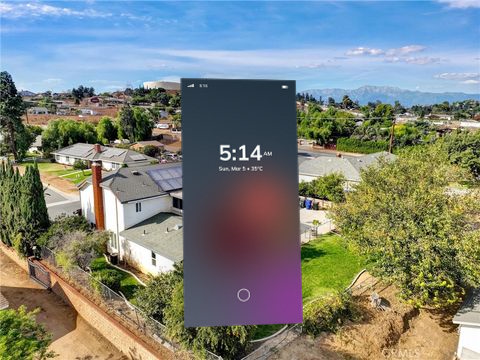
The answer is 5h14
